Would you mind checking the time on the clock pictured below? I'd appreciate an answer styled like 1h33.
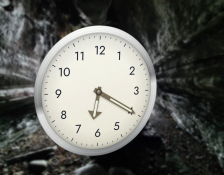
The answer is 6h20
